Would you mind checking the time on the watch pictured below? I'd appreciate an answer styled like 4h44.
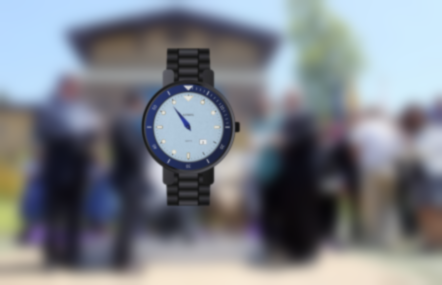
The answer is 10h54
